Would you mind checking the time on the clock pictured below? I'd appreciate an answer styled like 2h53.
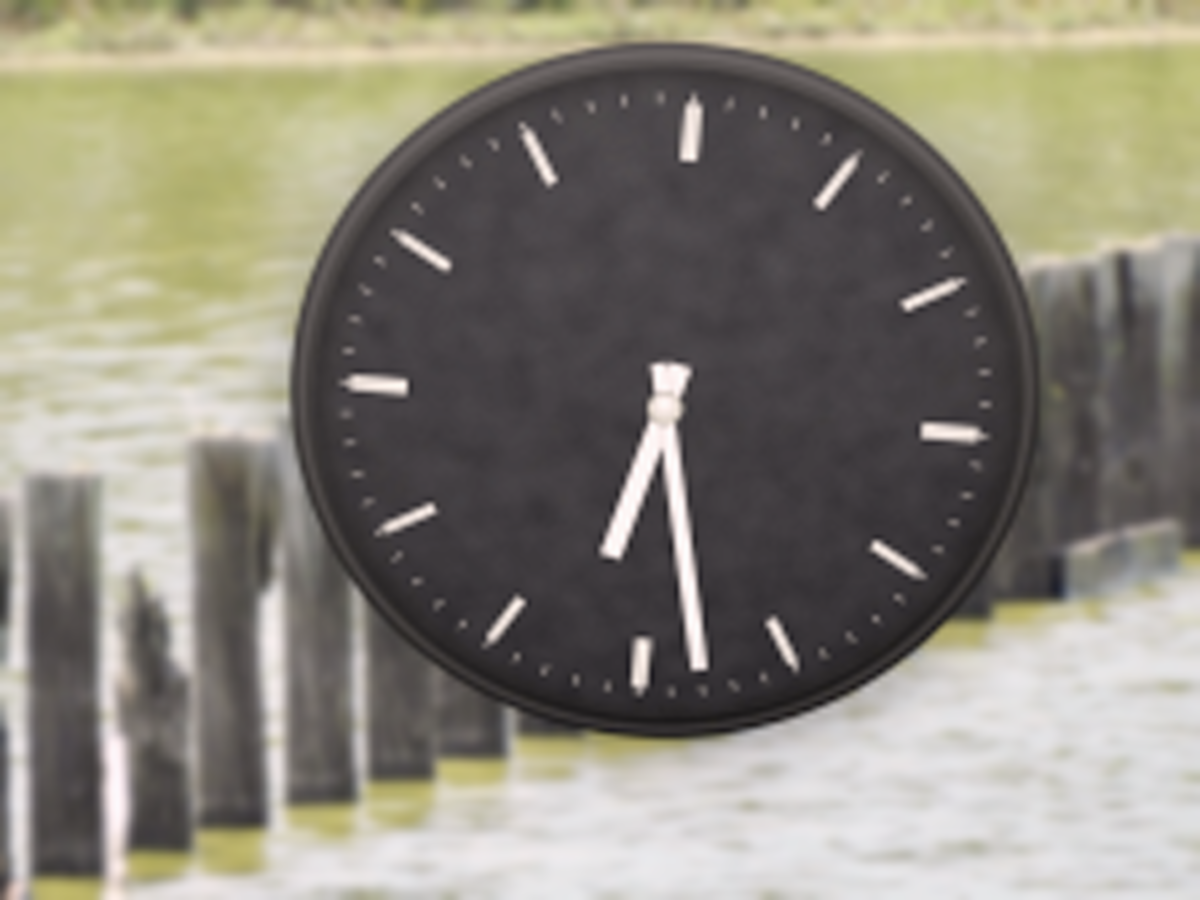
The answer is 6h28
